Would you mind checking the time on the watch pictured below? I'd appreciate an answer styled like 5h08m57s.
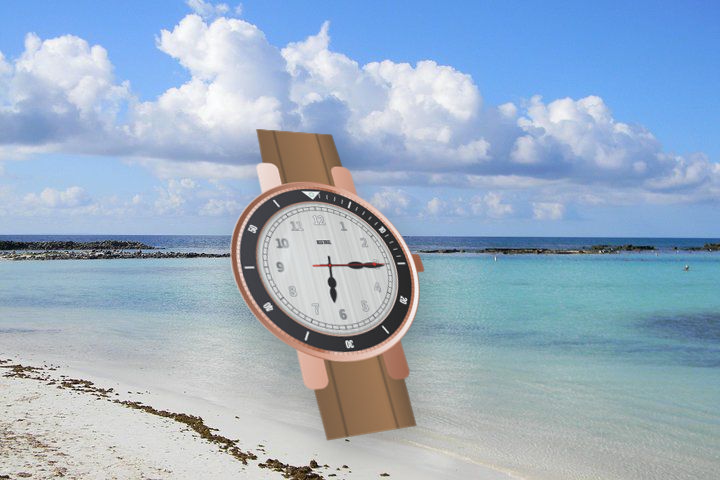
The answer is 6h15m15s
